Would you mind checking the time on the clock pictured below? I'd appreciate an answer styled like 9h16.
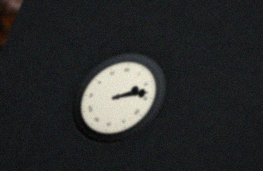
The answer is 2h13
